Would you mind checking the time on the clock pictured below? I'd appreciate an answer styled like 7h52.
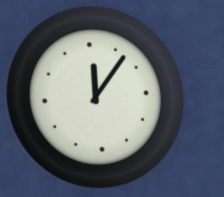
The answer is 12h07
